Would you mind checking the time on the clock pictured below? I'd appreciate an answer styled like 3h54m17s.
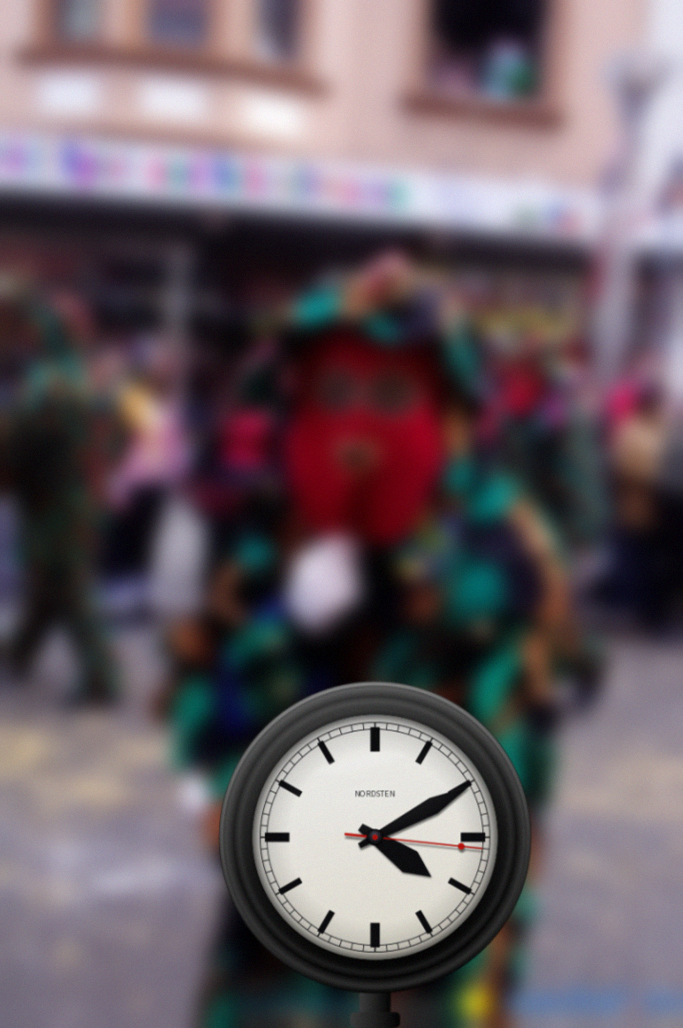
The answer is 4h10m16s
